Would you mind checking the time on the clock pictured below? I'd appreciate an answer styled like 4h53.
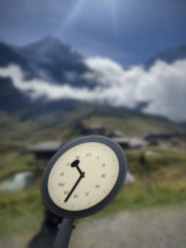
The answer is 10h33
